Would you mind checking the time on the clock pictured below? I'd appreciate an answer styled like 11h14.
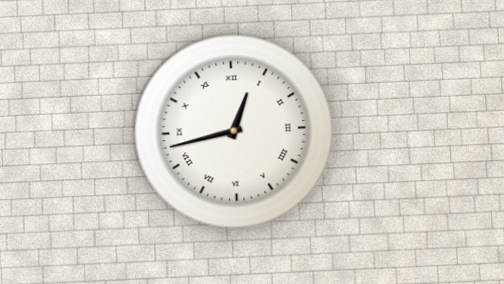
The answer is 12h43
